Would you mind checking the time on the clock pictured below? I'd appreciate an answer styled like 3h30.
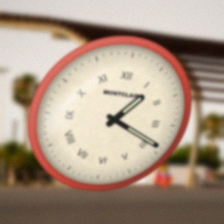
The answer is 1h19
